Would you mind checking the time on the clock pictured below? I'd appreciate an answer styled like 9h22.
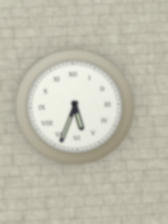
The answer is 5h34
